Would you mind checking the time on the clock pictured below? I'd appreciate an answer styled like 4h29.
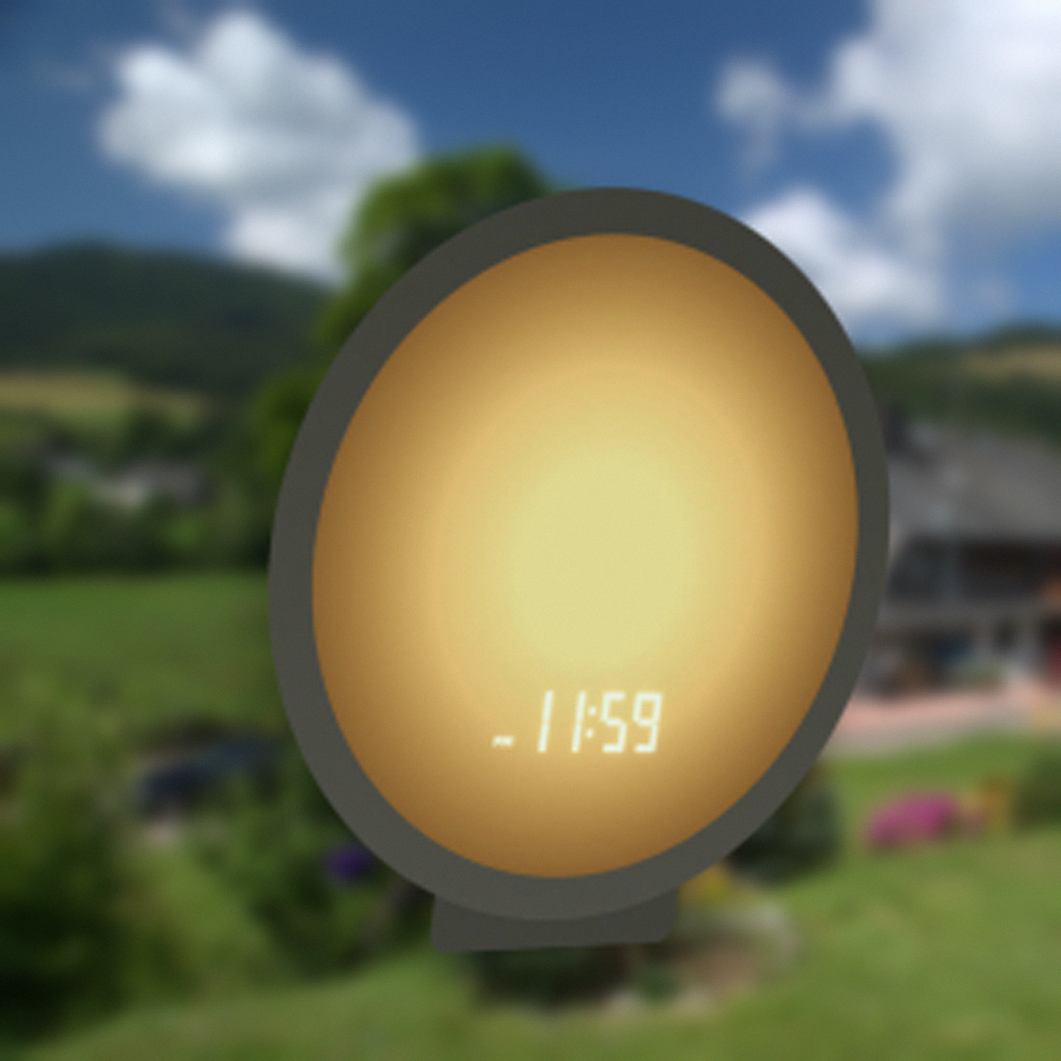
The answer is 11h59
